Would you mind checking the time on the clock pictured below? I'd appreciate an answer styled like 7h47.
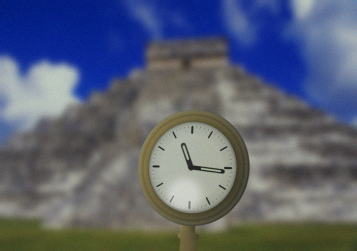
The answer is 11h16
